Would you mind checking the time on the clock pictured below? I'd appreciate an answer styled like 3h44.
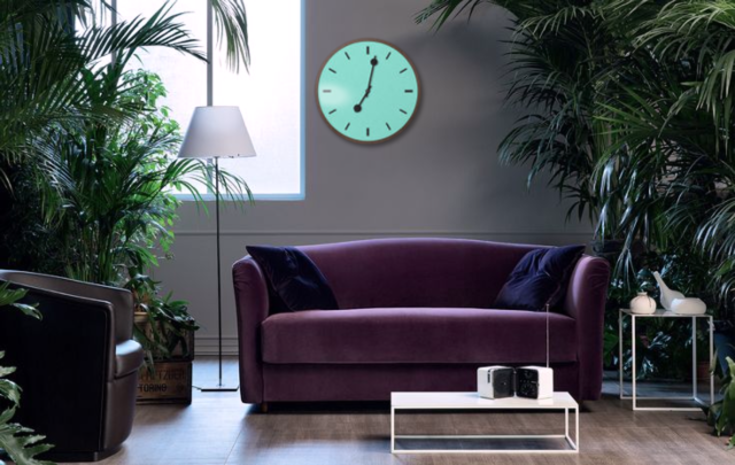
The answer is 7h02
